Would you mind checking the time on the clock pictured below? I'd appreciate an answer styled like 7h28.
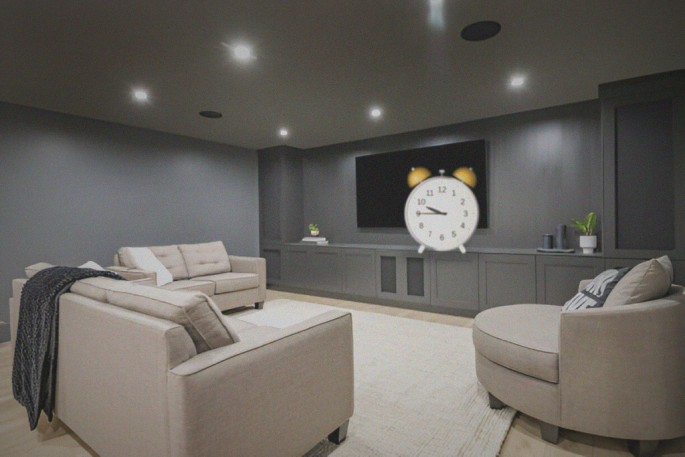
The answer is 9h45
